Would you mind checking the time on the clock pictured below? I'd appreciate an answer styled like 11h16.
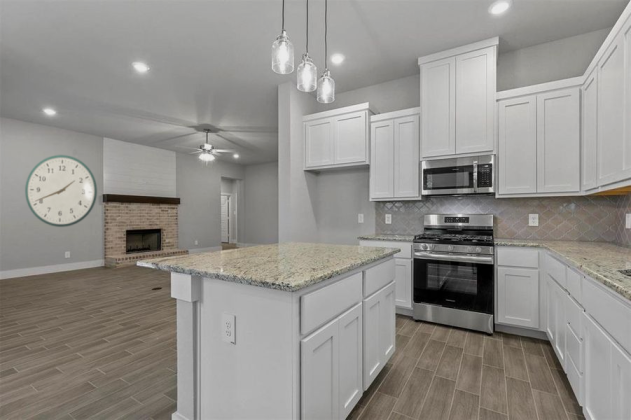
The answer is 1h41
